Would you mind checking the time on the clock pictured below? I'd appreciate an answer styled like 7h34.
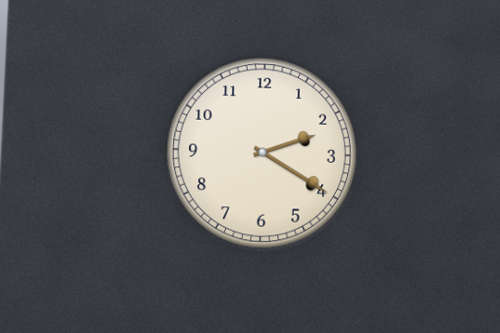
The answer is 2h20
